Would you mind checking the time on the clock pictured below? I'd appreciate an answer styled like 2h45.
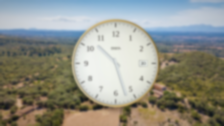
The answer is 10h27
